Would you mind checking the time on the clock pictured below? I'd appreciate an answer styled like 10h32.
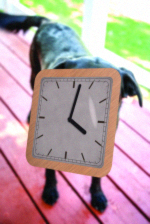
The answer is 4h02
